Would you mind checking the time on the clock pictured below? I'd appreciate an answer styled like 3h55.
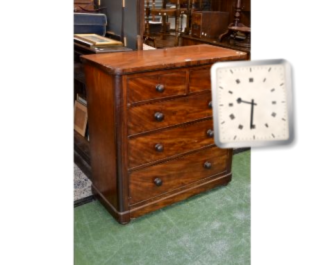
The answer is 9h31
